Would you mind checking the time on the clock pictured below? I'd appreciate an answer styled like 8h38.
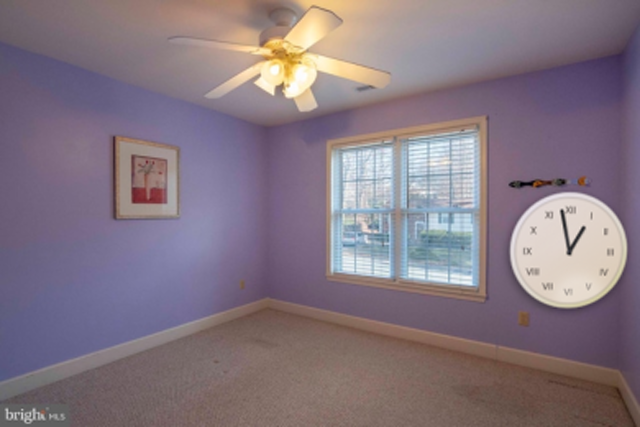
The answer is 12h58
